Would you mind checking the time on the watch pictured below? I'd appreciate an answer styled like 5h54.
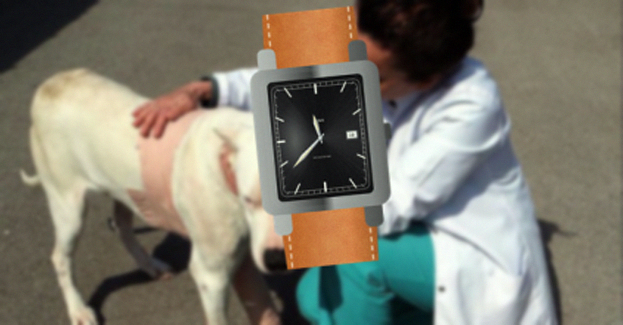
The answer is 11h38
